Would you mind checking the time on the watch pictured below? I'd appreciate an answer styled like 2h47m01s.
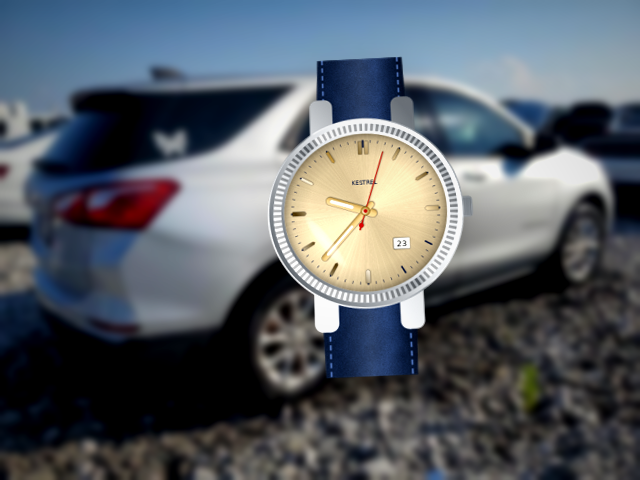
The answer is 9h37m03s
